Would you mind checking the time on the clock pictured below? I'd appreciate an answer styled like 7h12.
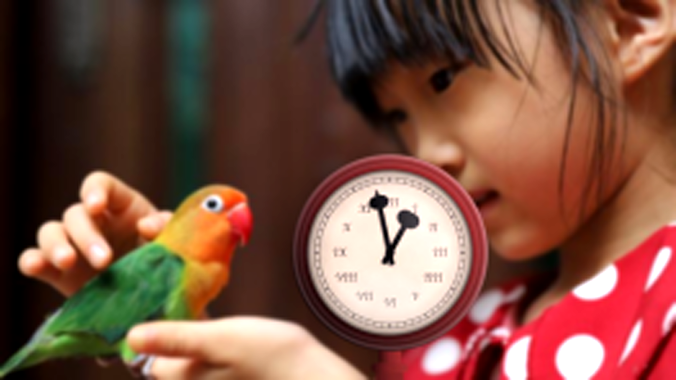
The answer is 12h58
